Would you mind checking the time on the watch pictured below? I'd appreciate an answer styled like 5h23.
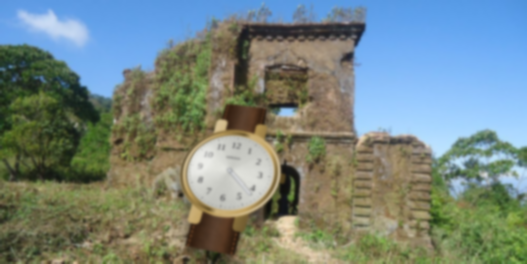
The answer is 4h22
